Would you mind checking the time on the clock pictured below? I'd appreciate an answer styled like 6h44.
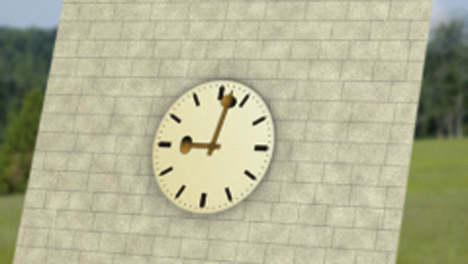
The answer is 9h02
